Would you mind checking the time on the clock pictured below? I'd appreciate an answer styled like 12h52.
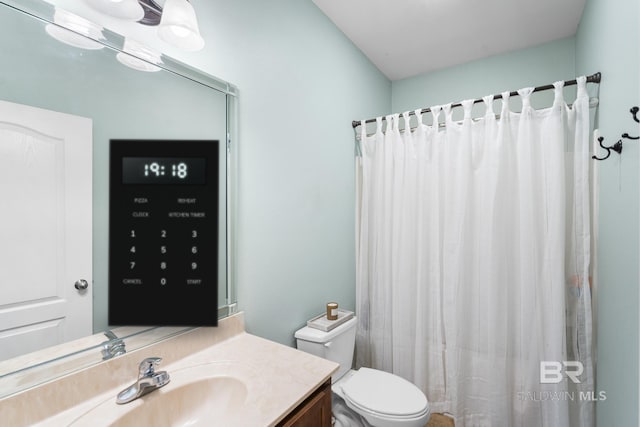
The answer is 19h18
